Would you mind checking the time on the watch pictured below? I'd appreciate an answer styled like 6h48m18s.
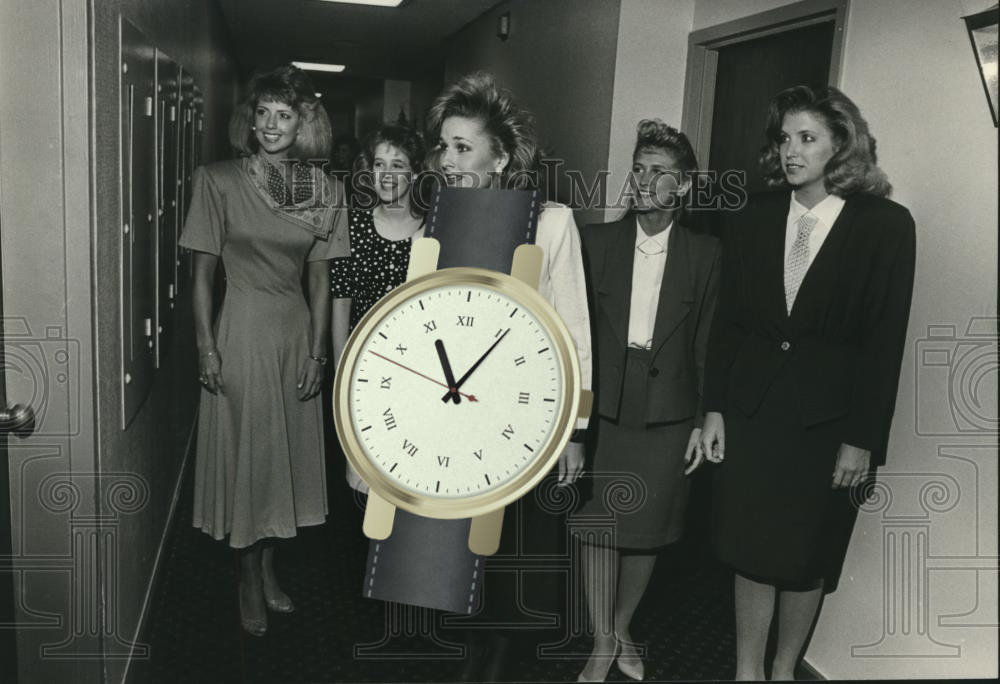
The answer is 11h05m48s
